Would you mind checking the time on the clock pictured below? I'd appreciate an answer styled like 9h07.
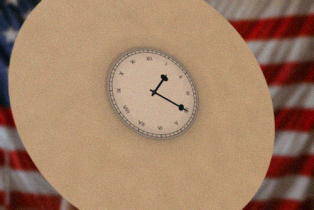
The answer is 1h20
